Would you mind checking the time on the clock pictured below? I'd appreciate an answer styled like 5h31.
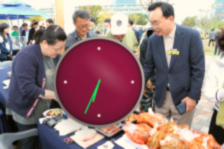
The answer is 6h34
